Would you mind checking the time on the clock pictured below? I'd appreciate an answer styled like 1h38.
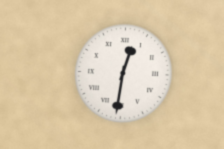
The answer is 12h31
